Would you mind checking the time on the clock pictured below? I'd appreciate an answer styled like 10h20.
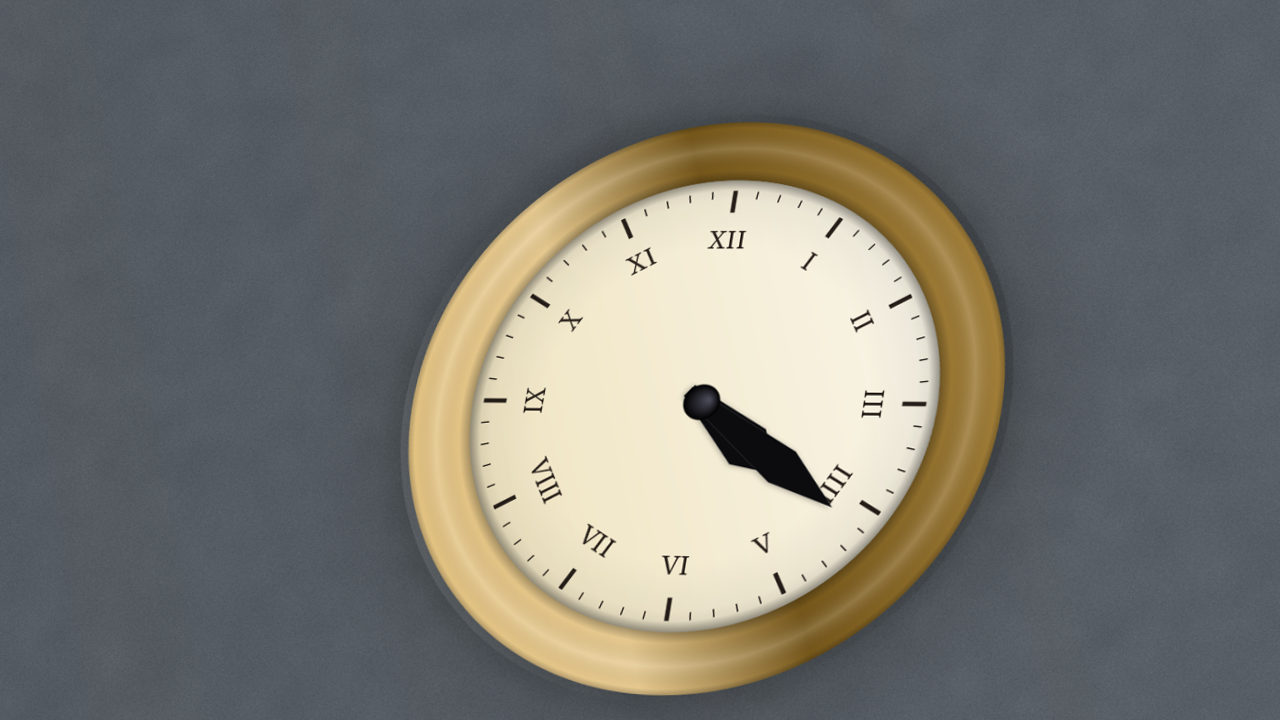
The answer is 4h21
